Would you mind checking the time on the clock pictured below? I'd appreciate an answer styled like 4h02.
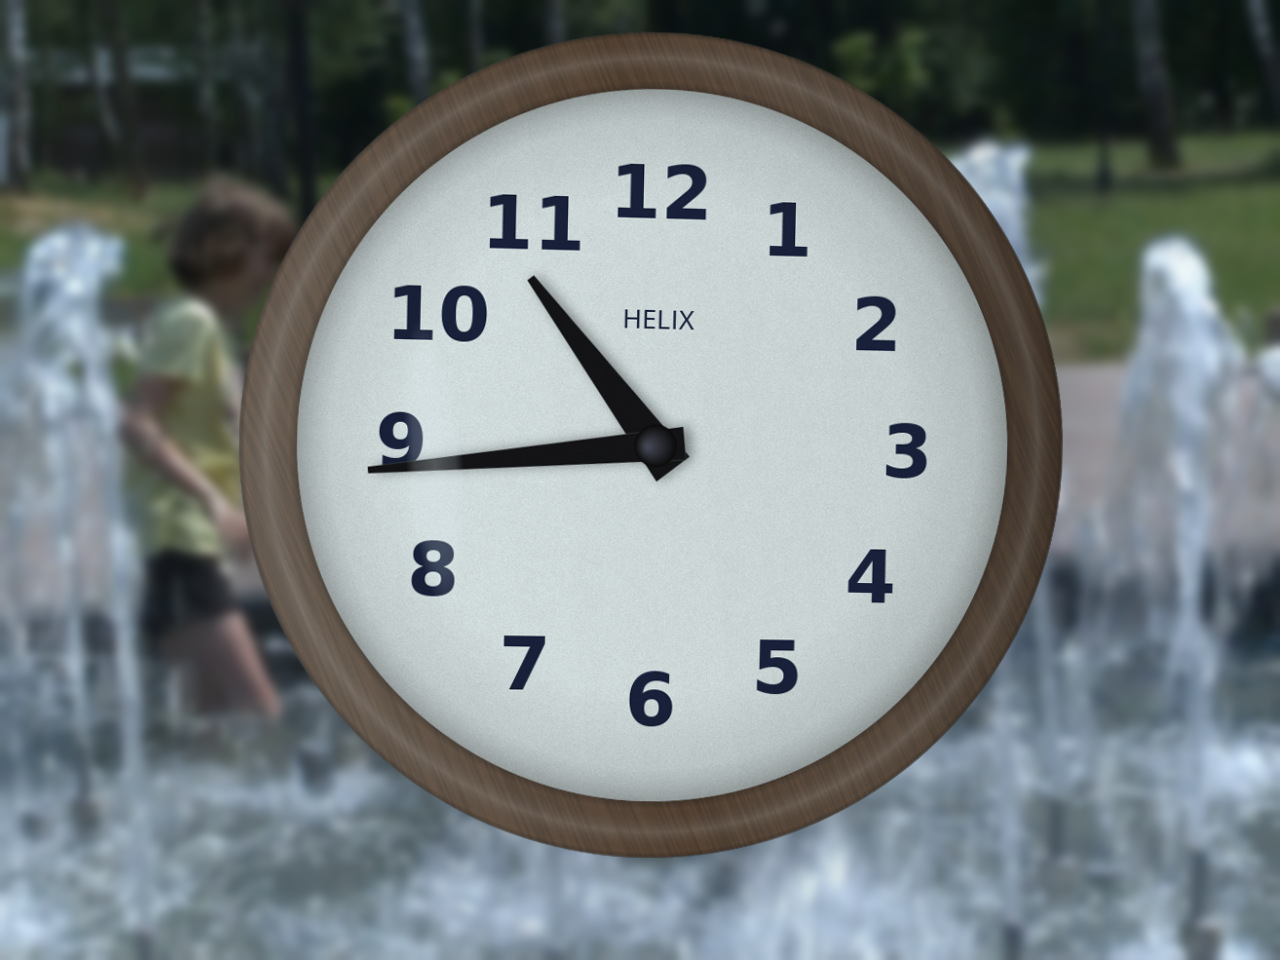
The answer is 10h44
